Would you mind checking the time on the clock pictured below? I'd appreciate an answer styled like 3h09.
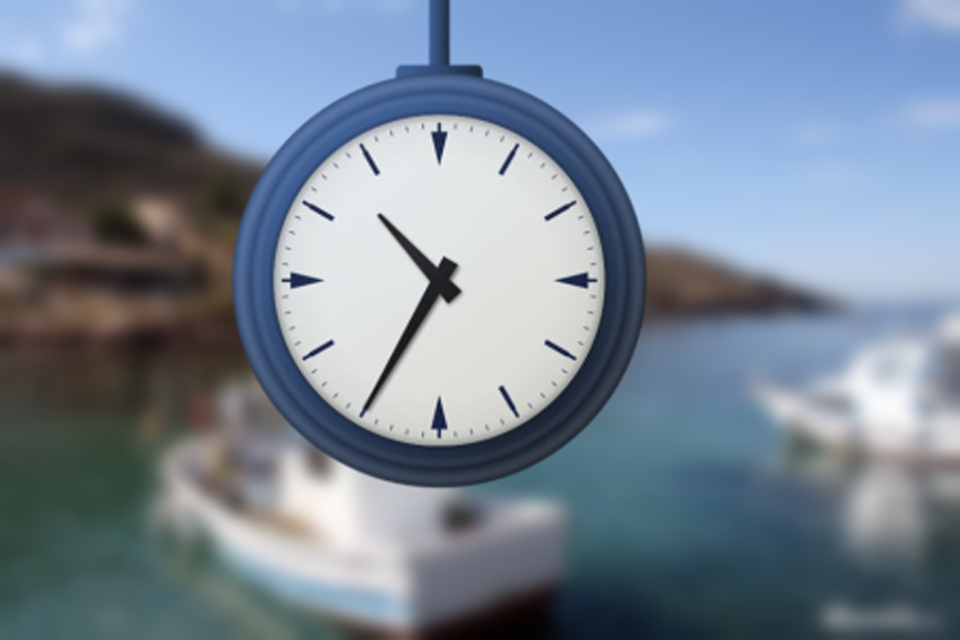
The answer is 10h35
